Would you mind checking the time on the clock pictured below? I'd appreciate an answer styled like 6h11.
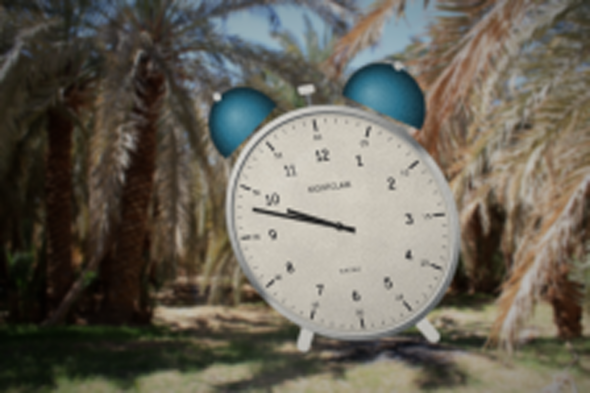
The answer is 9h48
